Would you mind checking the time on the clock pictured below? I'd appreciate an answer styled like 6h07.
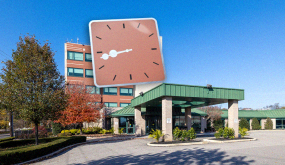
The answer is 8h43
